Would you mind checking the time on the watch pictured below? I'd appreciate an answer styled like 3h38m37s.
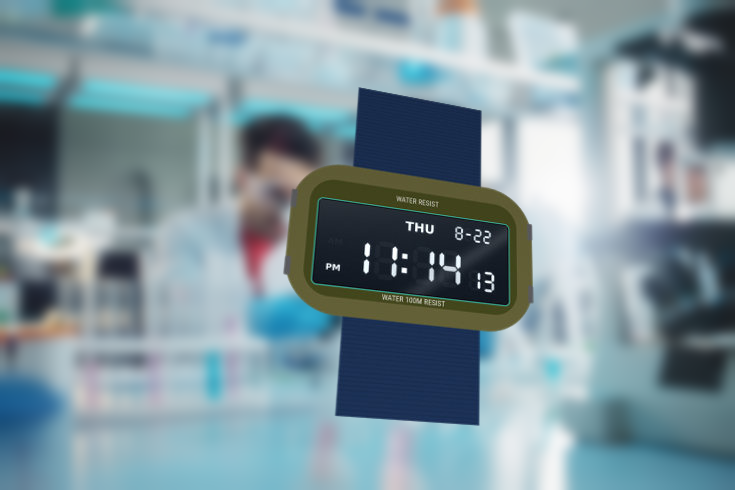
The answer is 11h14m13s
